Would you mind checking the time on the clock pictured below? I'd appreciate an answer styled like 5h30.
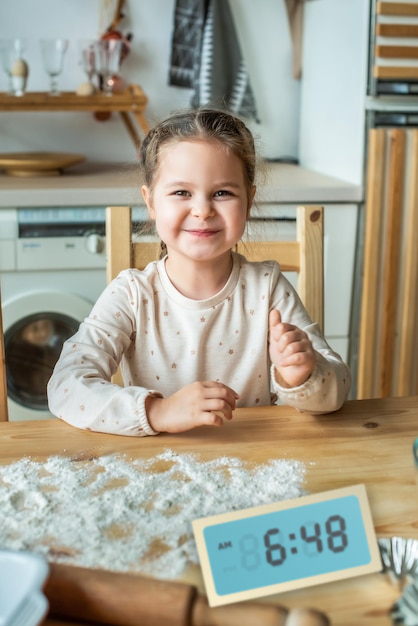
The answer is 6h48
